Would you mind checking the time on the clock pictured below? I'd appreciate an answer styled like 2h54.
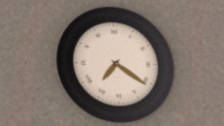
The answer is 7h21
